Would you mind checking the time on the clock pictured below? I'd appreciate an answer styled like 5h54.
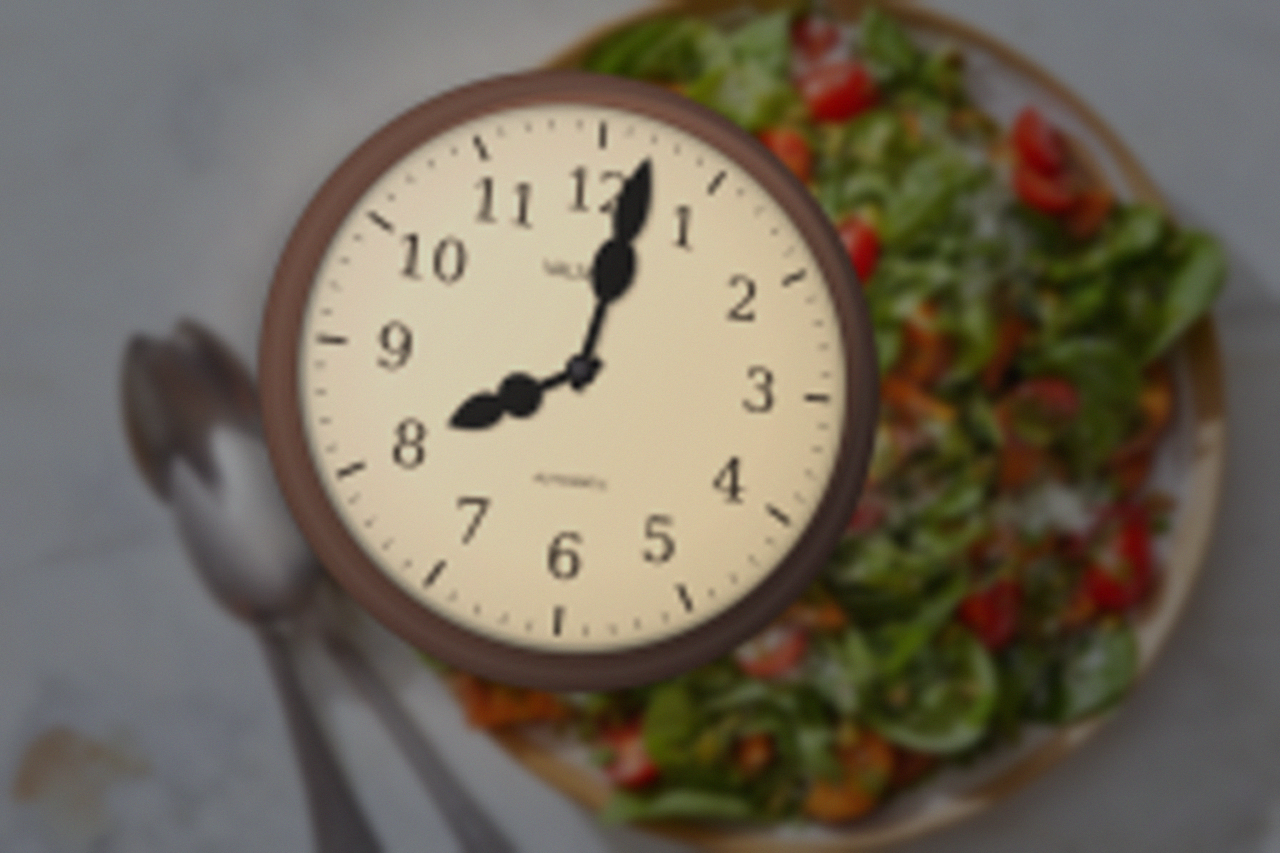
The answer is 8h02
